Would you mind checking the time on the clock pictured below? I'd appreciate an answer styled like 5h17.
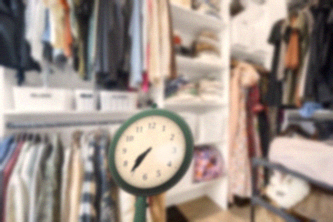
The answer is 7h36
